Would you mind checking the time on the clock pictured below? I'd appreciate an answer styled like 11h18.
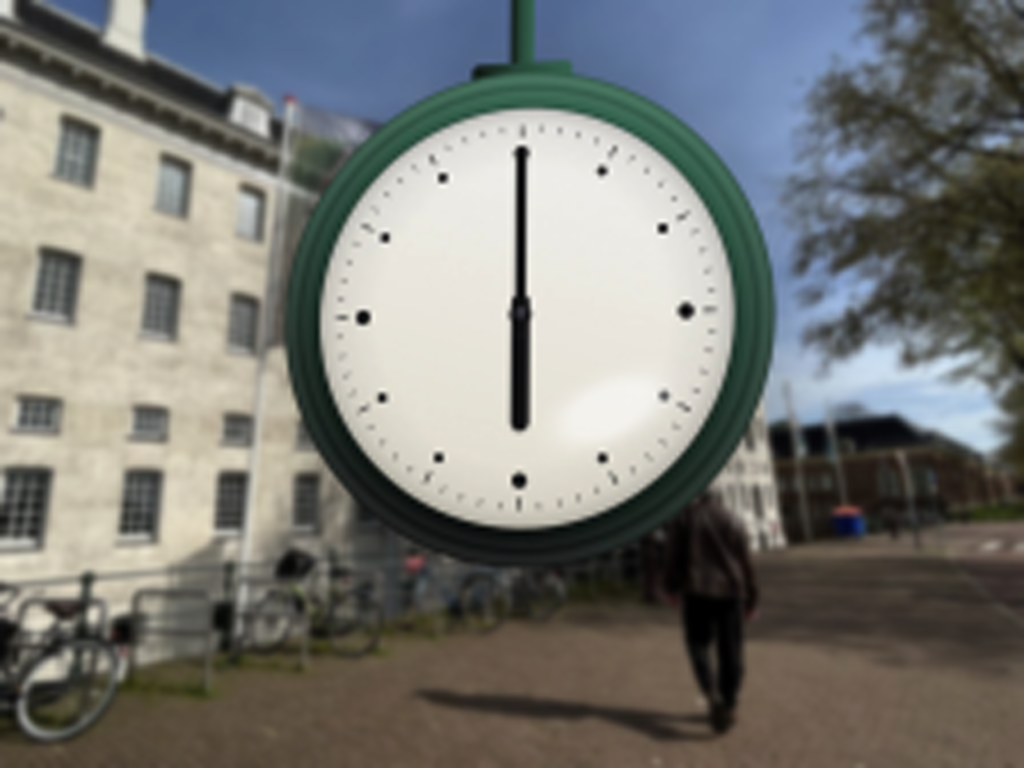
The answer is 6h00
